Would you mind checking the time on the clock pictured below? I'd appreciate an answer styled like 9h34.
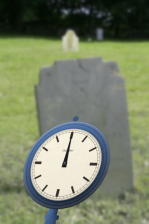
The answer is 12h00
